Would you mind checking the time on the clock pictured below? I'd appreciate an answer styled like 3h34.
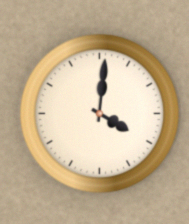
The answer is 4h01
